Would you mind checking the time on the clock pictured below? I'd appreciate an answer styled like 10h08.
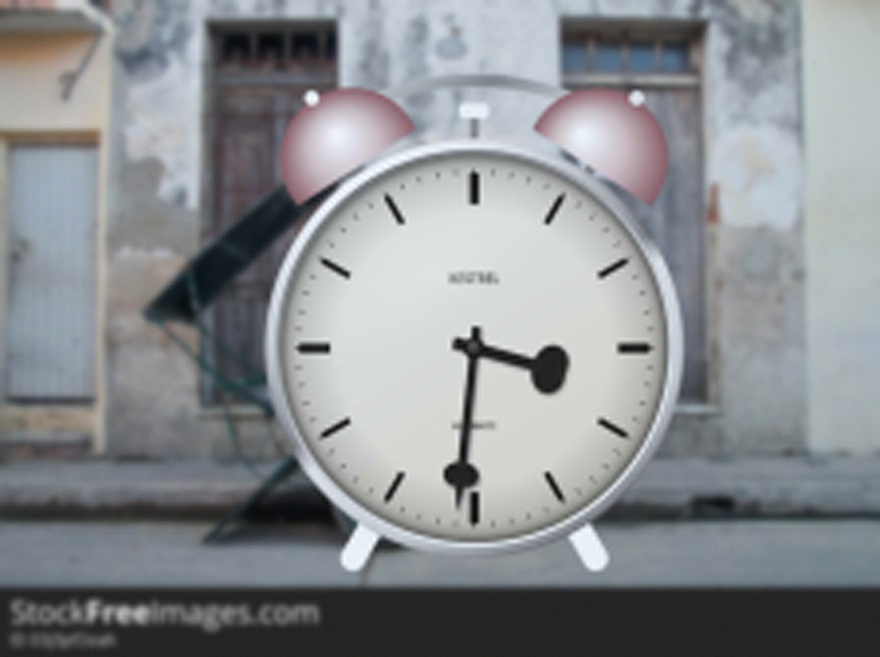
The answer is 3h31
